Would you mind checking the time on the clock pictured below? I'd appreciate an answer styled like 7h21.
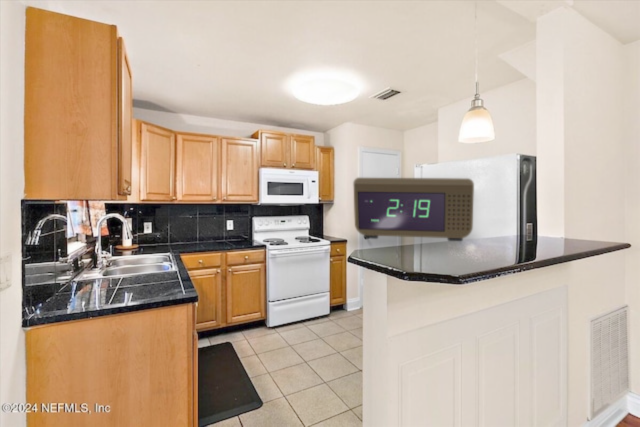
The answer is 2h19
